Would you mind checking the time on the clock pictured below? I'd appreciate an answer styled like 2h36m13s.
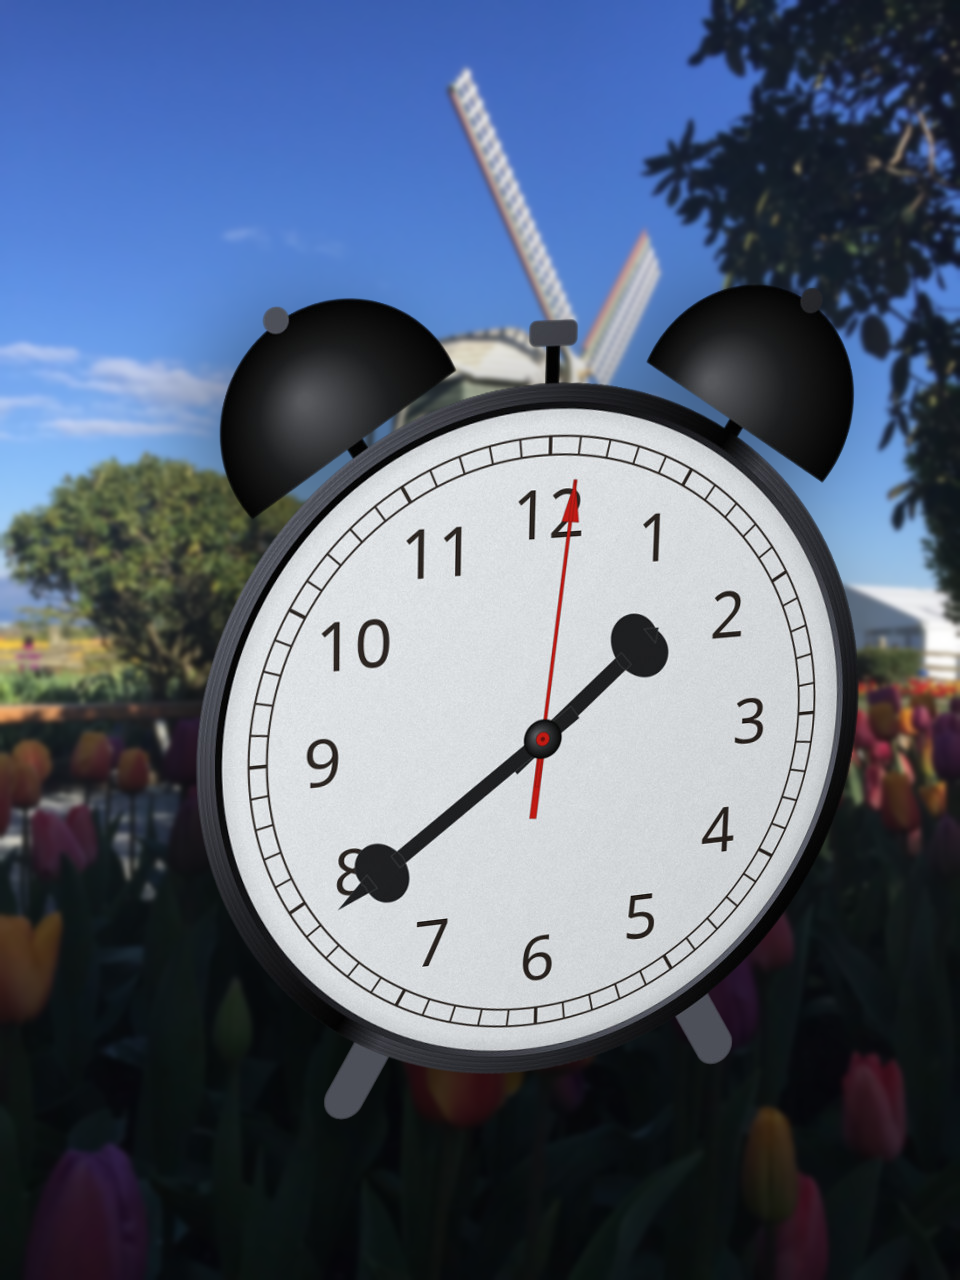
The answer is 1h39m01s
